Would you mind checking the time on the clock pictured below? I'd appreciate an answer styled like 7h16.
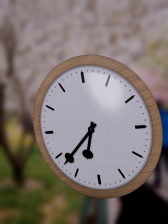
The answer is 6h38
